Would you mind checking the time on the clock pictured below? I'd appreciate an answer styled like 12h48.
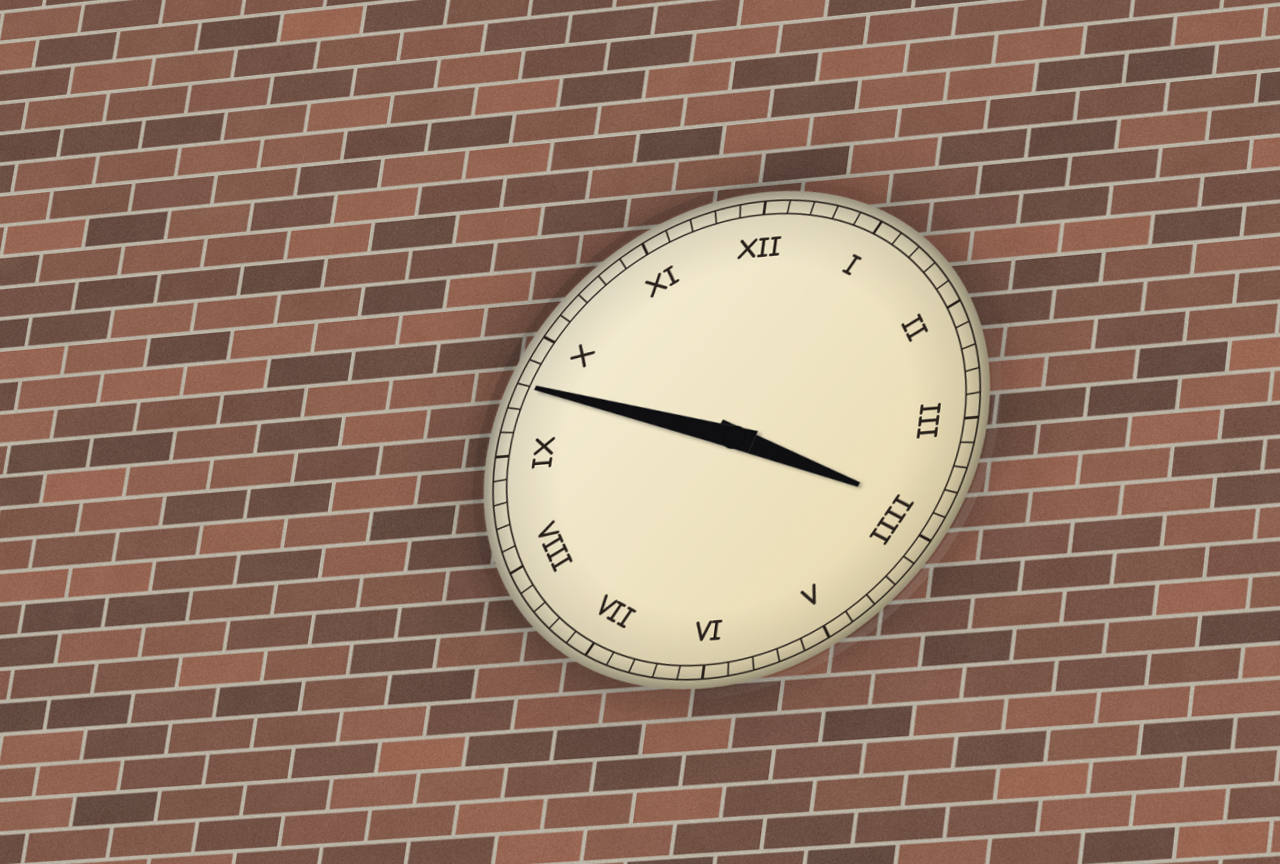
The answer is 3h48
